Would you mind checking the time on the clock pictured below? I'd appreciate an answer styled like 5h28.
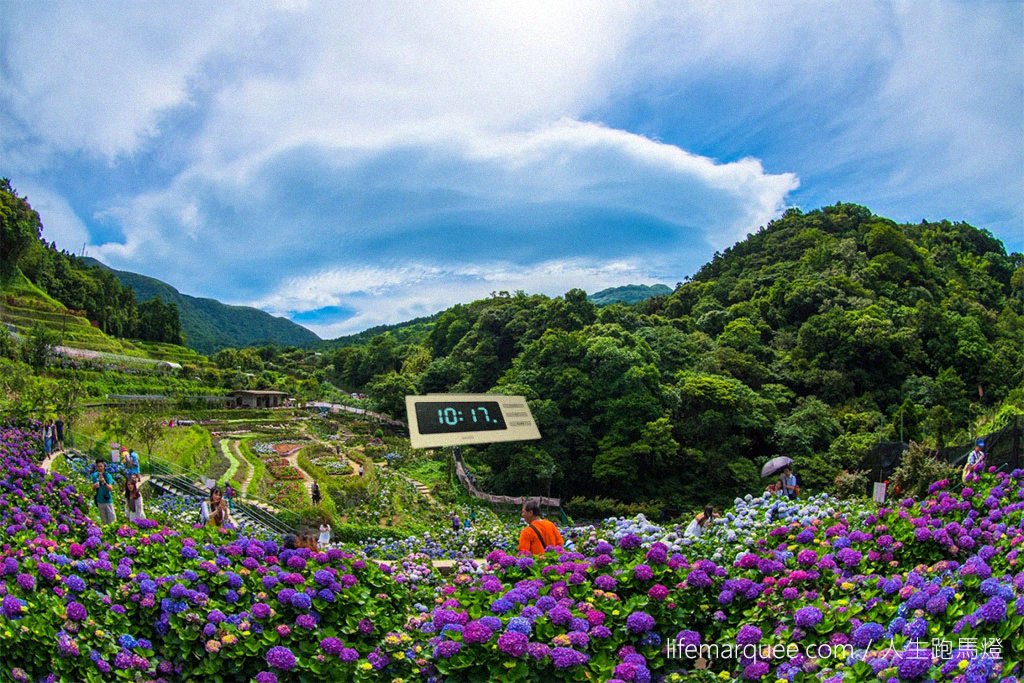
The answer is 10h17
